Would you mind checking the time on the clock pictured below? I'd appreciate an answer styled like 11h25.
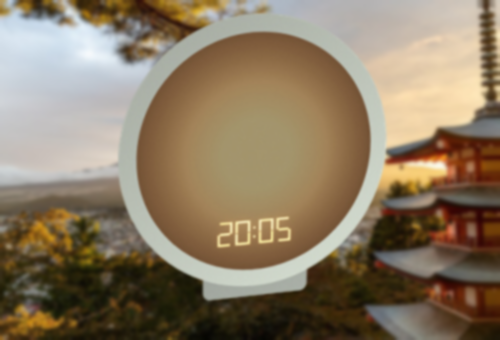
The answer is 20h05
